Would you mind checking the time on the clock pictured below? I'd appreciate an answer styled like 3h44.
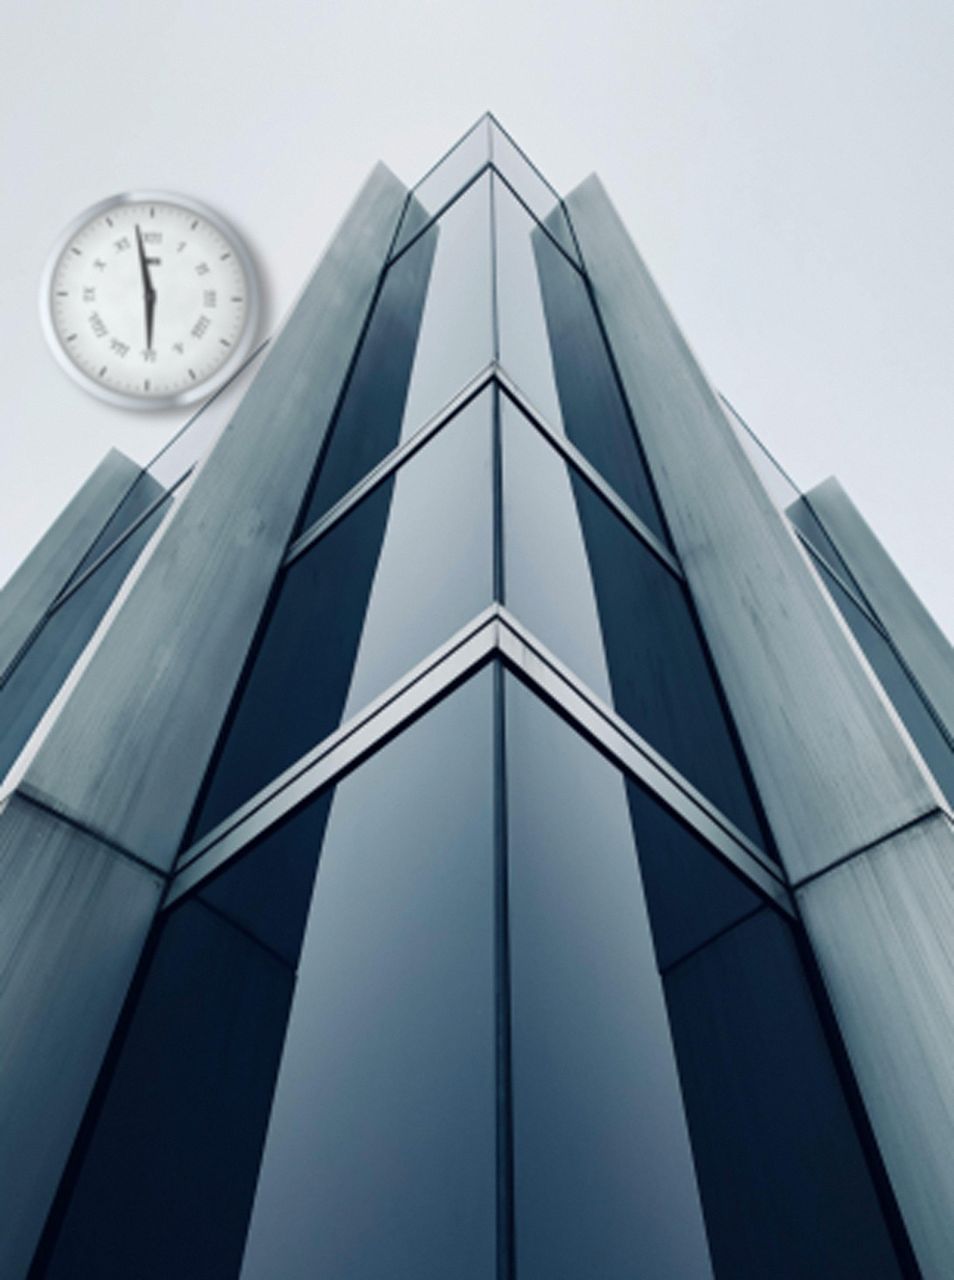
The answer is 5h58
